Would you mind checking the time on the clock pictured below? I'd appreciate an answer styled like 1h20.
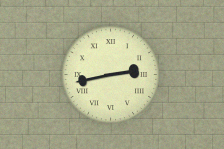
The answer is 2h43
